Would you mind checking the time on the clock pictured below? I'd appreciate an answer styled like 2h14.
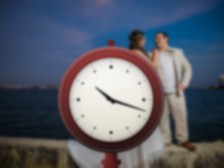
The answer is 10h18
